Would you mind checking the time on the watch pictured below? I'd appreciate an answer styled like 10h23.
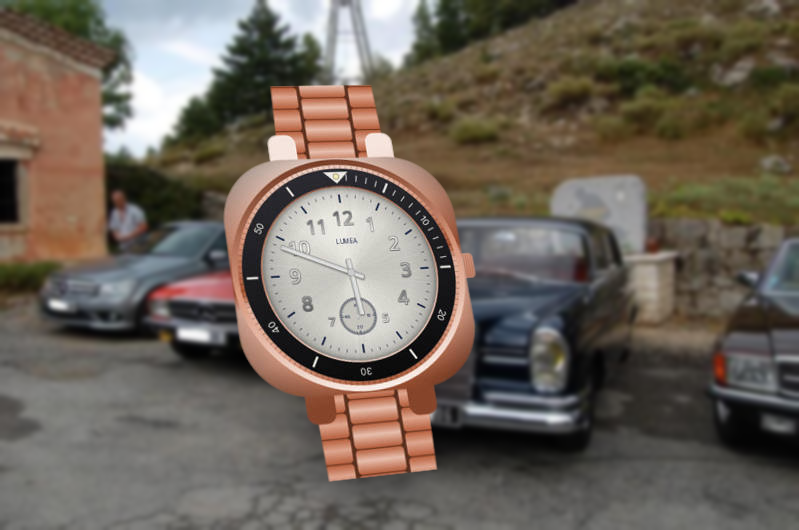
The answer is 5h49
